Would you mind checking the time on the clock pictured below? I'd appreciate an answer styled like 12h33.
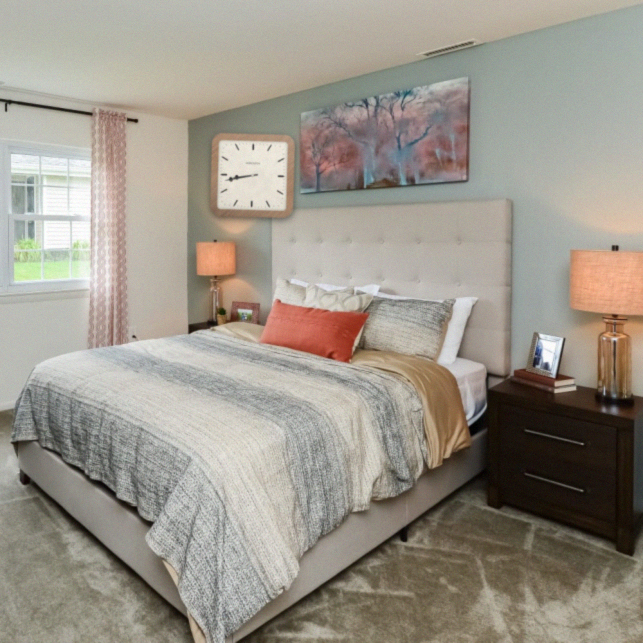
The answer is 8h43
